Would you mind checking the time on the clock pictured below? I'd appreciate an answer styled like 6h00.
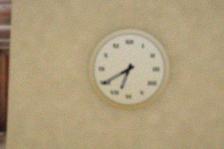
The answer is 6h40
